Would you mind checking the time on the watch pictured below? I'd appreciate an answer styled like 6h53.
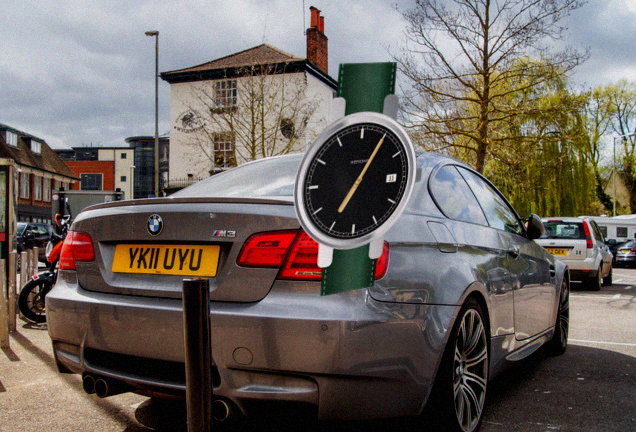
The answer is 7h05
